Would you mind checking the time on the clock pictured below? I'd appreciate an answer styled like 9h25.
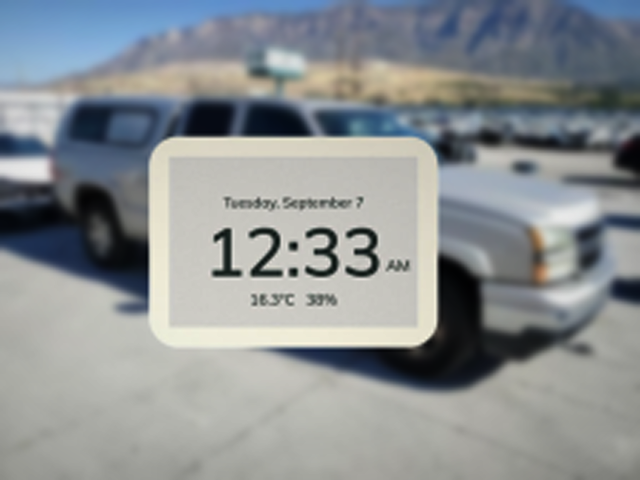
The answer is 12h33
